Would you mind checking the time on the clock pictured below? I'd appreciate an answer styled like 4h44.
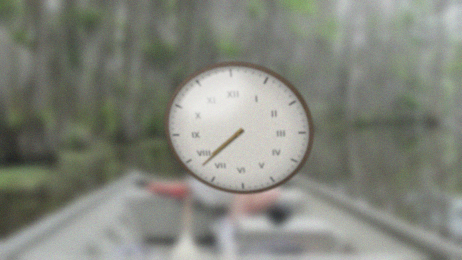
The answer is 7h38
